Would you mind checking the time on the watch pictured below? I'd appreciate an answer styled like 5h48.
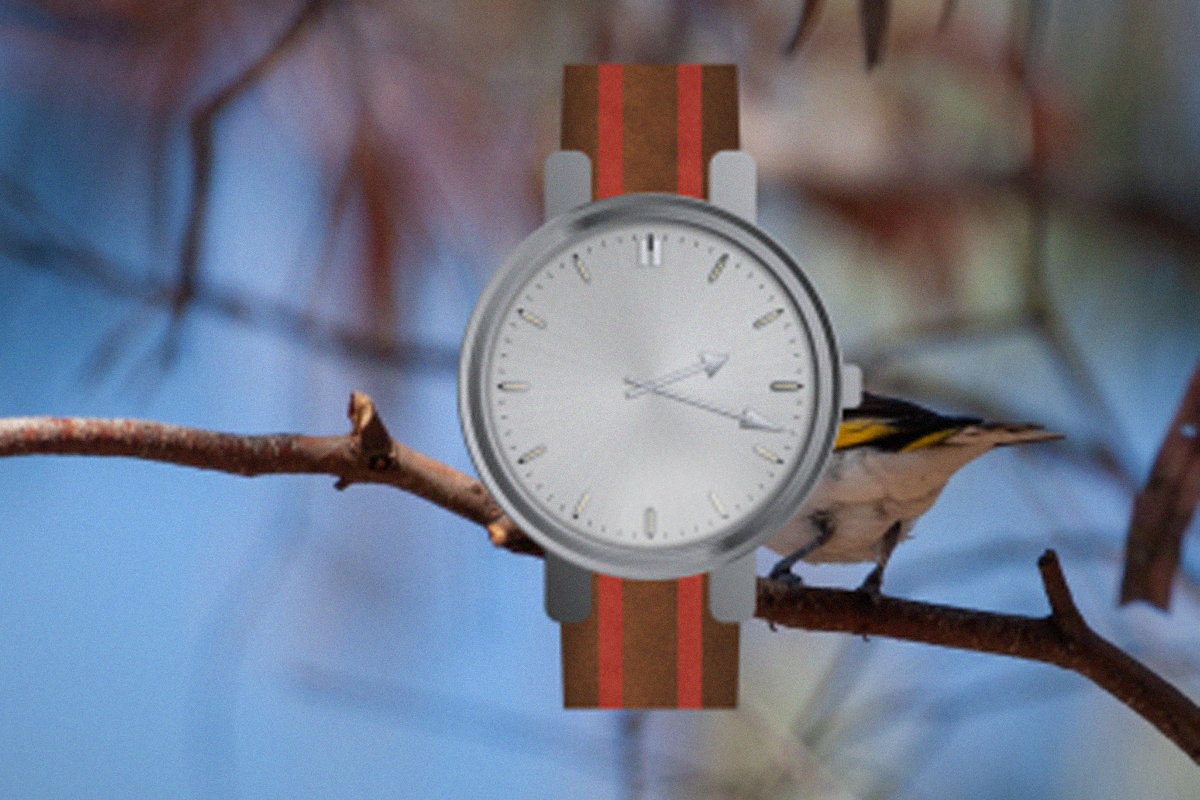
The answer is 2h18
